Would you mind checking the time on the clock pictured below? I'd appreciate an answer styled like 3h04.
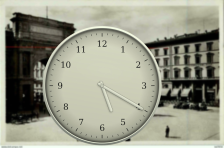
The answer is 5h20
